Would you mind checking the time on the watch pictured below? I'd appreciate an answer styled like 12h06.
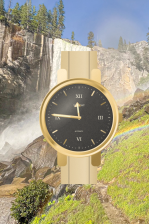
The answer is 11h46
